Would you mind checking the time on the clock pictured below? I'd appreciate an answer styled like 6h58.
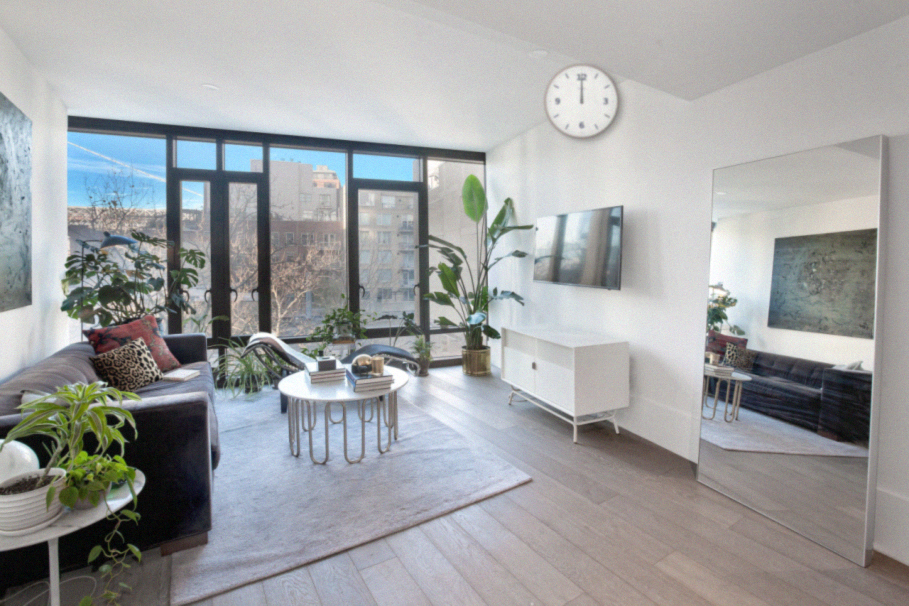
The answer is 12h00
